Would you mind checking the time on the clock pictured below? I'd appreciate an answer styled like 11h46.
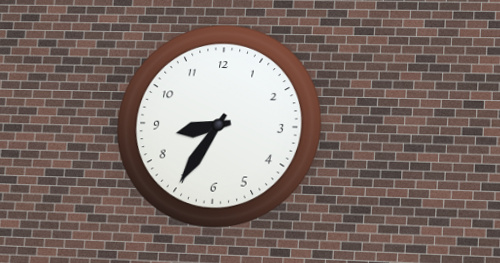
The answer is 8h35
